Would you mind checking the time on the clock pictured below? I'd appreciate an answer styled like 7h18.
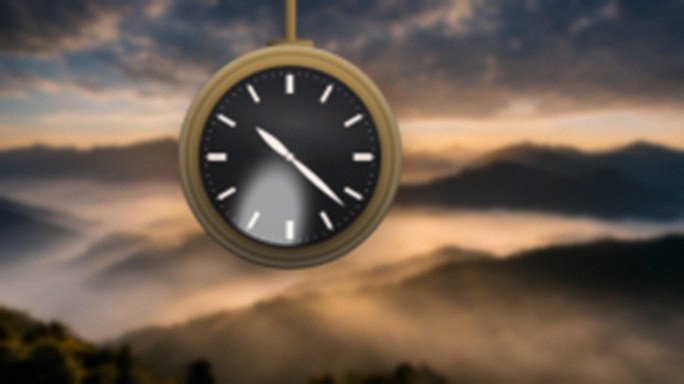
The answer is 10h22
